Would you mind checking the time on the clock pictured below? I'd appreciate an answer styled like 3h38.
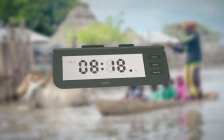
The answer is 8h18
